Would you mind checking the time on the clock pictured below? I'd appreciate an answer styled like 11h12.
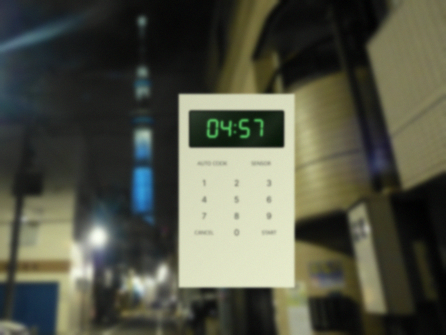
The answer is 4h57
